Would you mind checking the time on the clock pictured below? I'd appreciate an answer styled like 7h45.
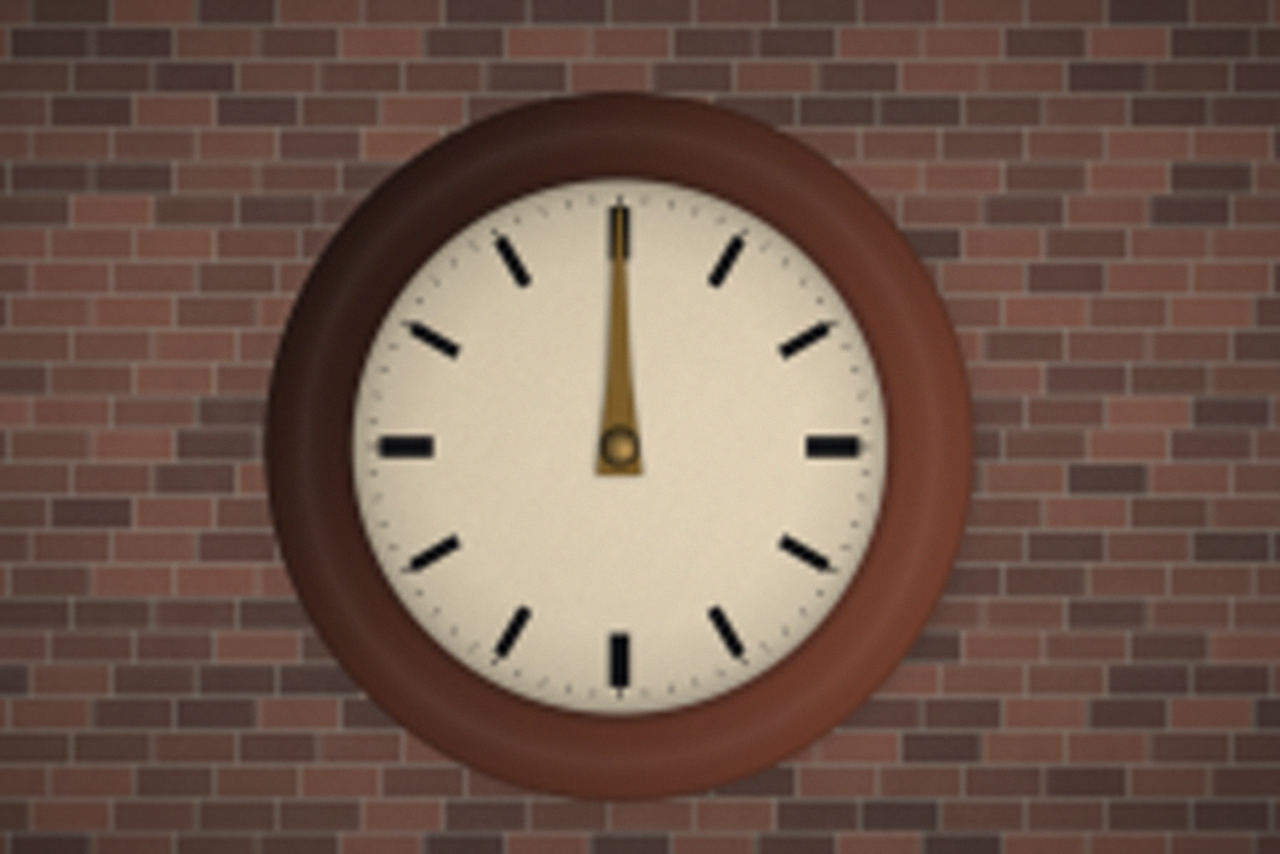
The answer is 12h00
